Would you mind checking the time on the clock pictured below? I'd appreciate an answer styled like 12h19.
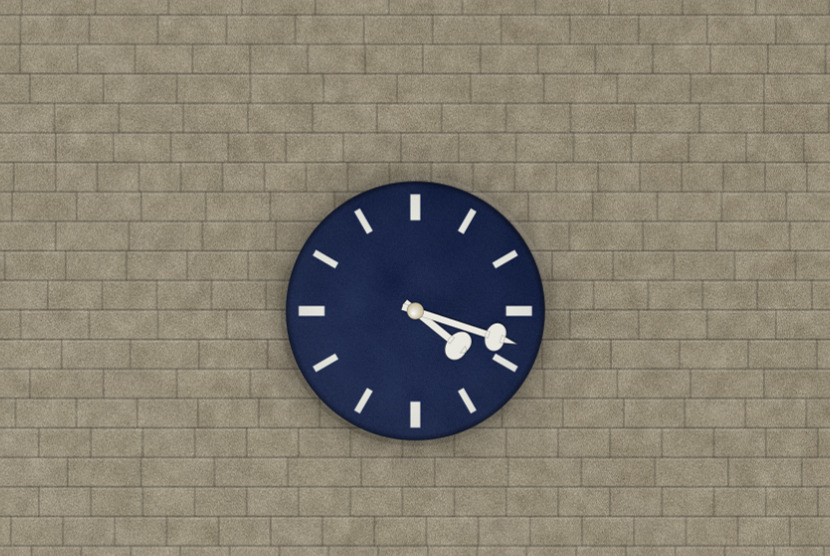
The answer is 4h18
